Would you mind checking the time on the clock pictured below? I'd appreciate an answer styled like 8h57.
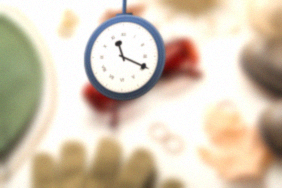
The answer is 11h19
